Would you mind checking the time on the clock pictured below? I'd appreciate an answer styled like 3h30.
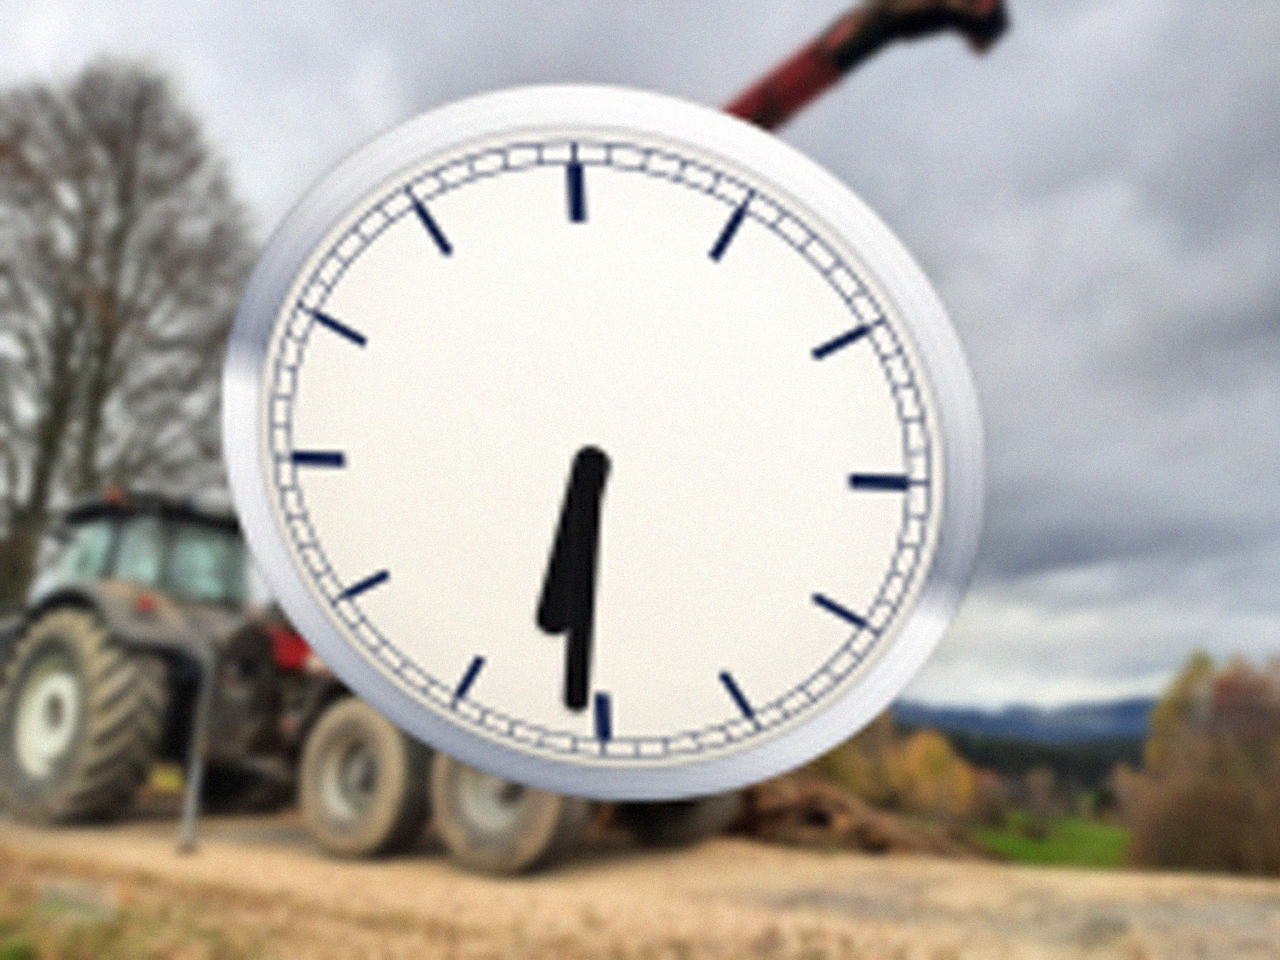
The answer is 6h31
